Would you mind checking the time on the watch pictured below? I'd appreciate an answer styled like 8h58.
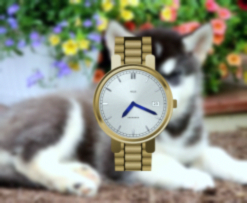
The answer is 7h19
